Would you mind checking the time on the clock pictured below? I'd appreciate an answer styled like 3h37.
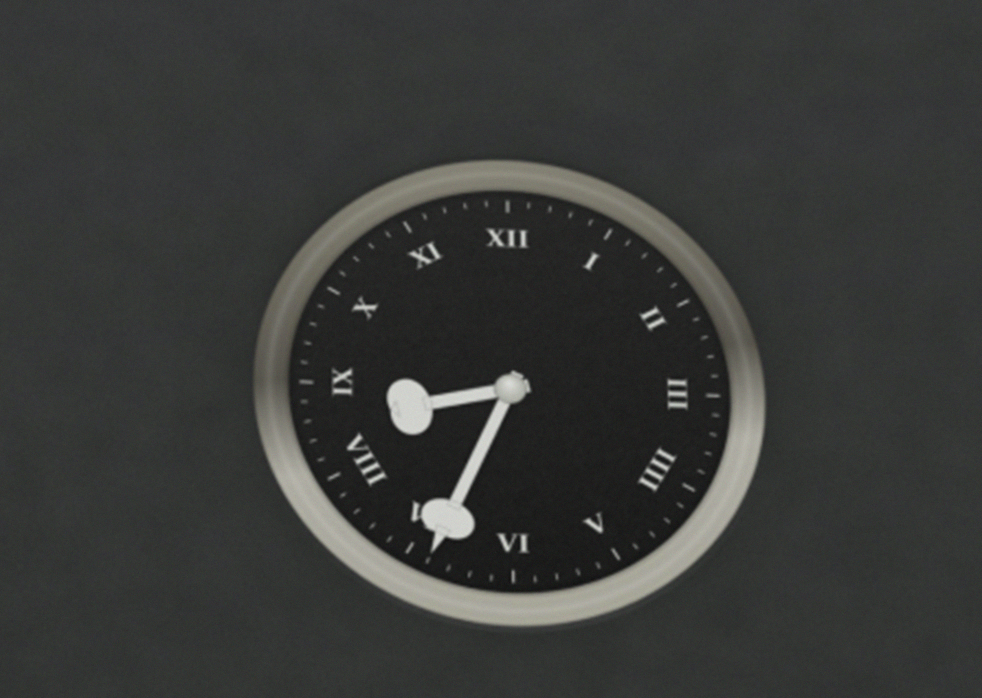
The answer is 8h34
